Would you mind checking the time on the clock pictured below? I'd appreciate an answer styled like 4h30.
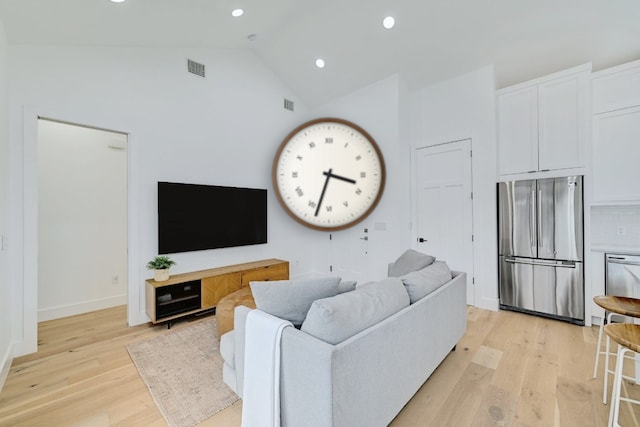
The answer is 3h33
